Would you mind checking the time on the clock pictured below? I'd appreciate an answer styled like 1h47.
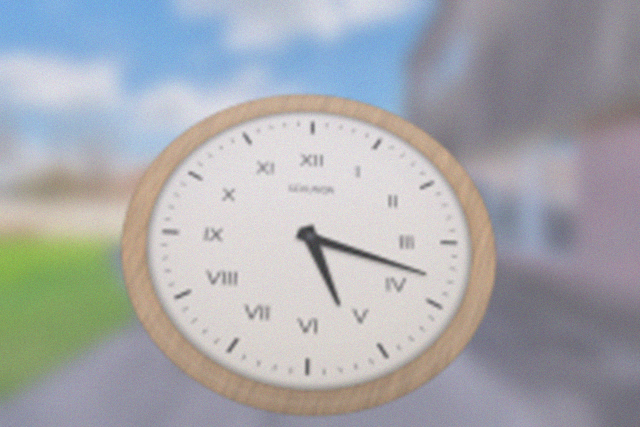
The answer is 5h18
